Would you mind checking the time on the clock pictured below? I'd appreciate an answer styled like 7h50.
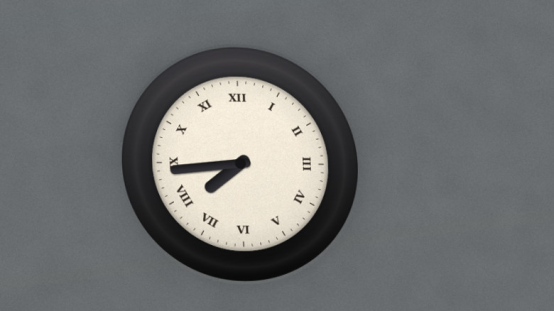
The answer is 7h44
